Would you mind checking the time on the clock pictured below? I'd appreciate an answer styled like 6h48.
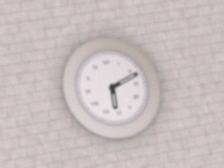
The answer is 6h12
